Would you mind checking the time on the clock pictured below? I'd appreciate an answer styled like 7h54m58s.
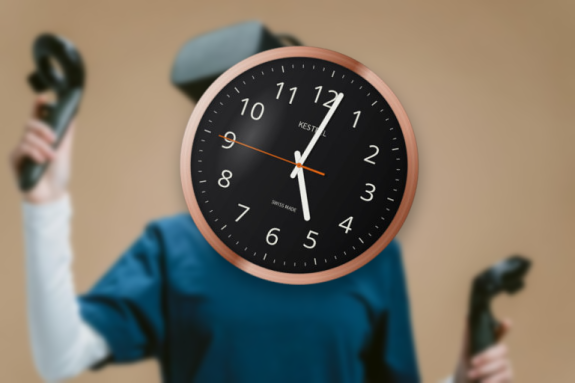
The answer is 5h01m45s
